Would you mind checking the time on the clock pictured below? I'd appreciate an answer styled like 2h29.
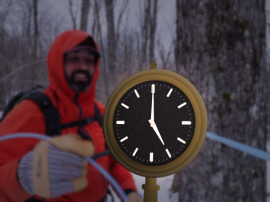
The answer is 5h00
